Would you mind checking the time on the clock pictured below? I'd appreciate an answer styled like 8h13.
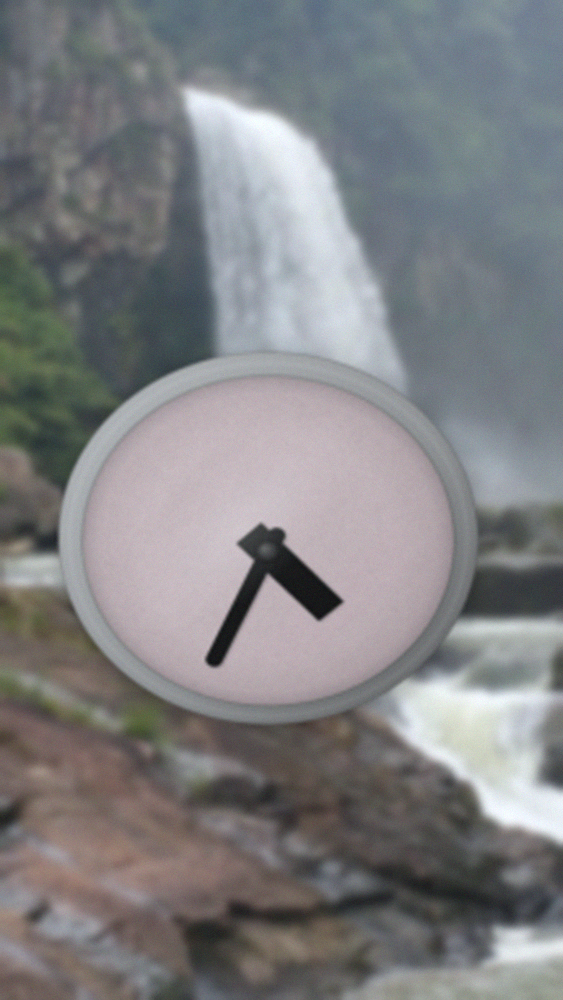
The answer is 4h34
